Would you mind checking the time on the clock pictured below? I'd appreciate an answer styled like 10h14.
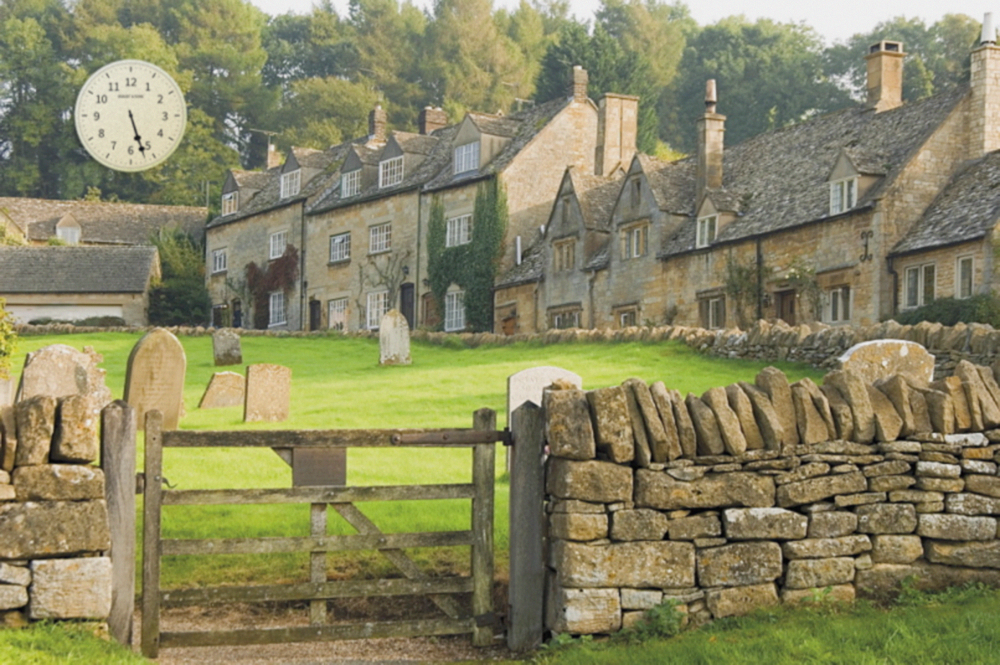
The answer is 5h27
